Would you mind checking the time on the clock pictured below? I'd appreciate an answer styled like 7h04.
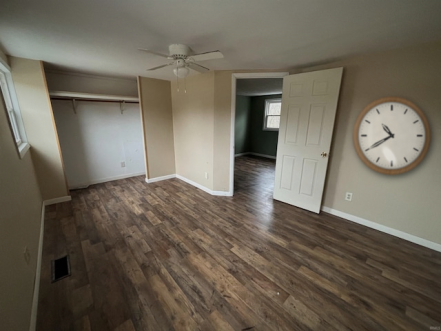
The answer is 10h40
